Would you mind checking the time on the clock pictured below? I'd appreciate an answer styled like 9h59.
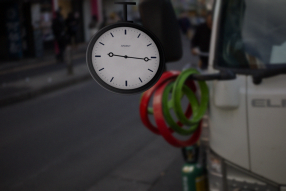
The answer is 9h16
